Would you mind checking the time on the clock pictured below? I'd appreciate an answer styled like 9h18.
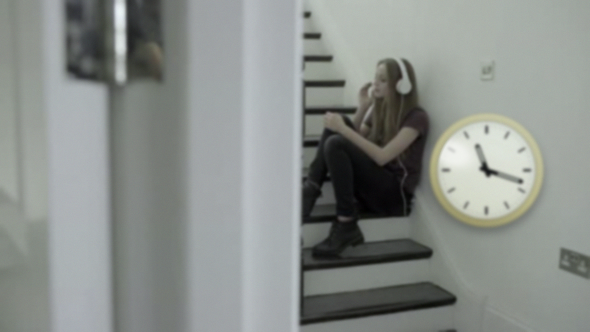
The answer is 11h18
